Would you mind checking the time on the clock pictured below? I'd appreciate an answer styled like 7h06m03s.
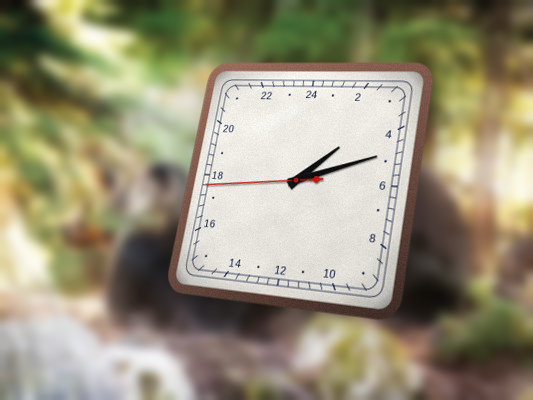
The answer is 3h11m44s
